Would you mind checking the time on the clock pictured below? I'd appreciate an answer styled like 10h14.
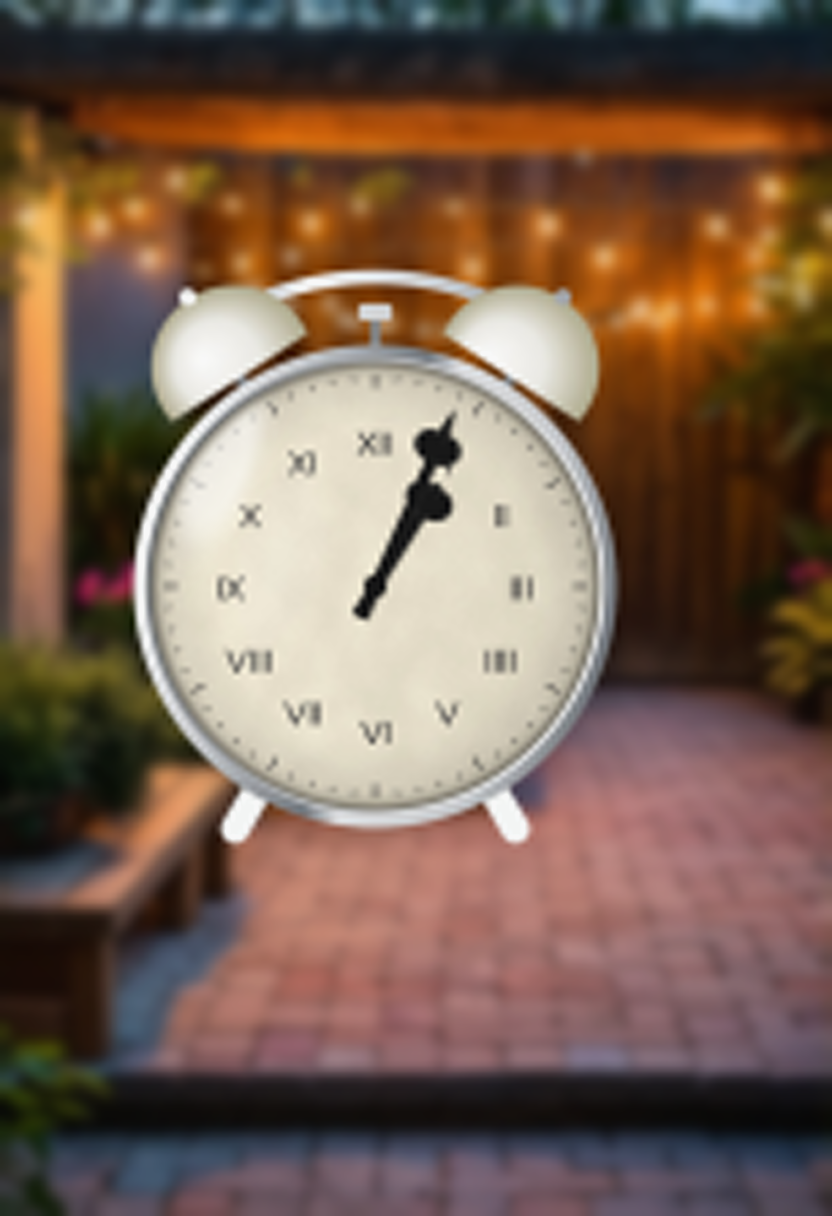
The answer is 1h04
